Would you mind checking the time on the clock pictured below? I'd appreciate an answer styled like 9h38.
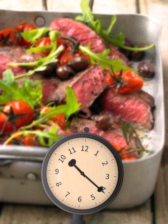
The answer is 10h21
